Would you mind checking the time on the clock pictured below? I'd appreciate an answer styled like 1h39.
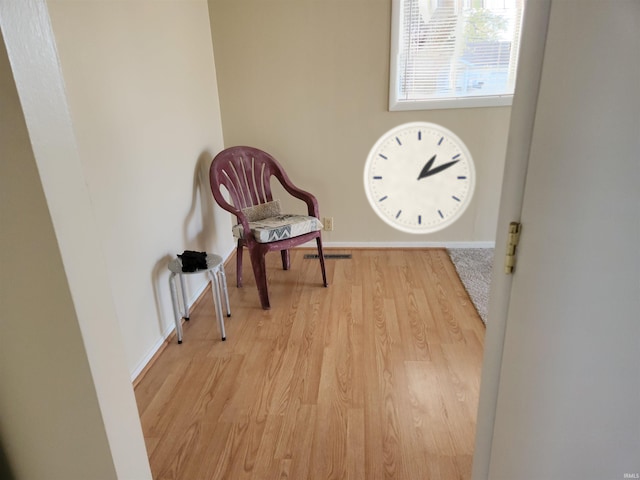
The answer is 1h11
